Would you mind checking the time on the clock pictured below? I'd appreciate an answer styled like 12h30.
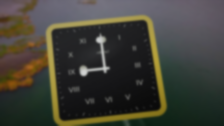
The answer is 9h00
